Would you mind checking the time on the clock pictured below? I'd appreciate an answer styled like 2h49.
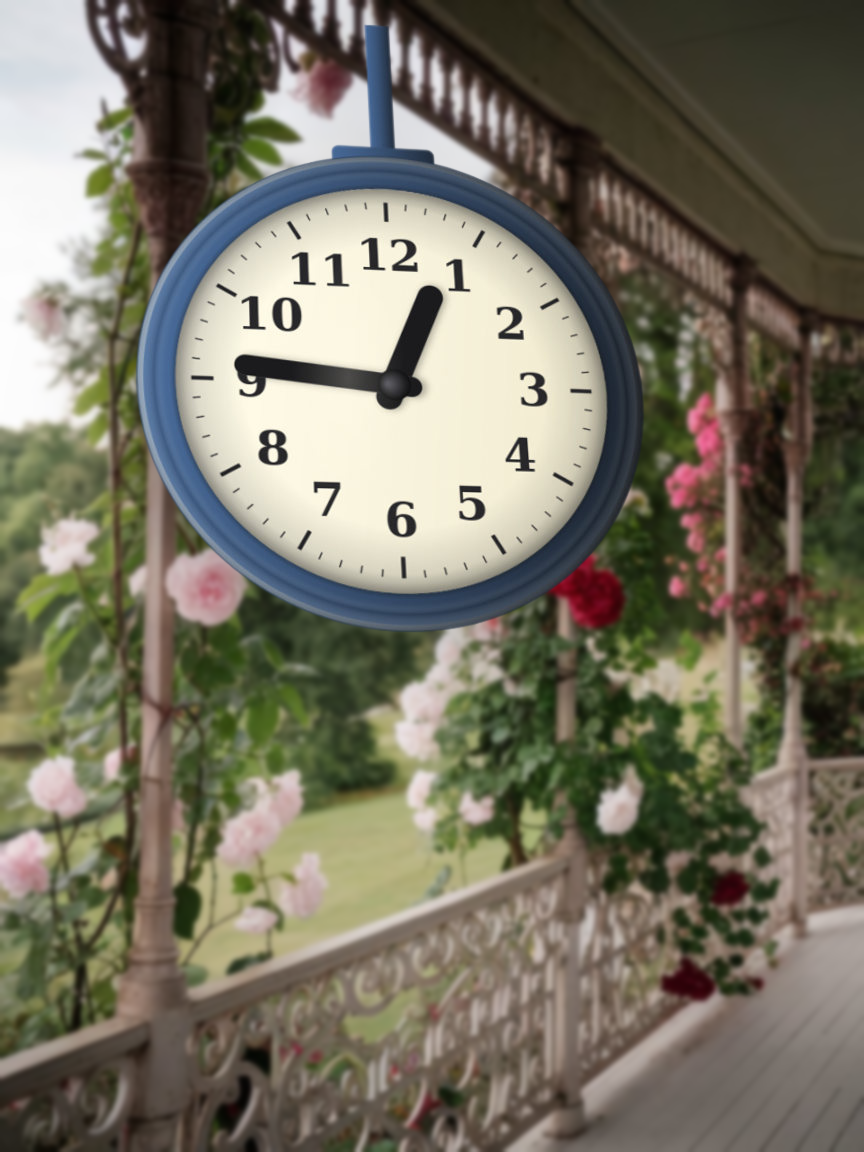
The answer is 12h46
